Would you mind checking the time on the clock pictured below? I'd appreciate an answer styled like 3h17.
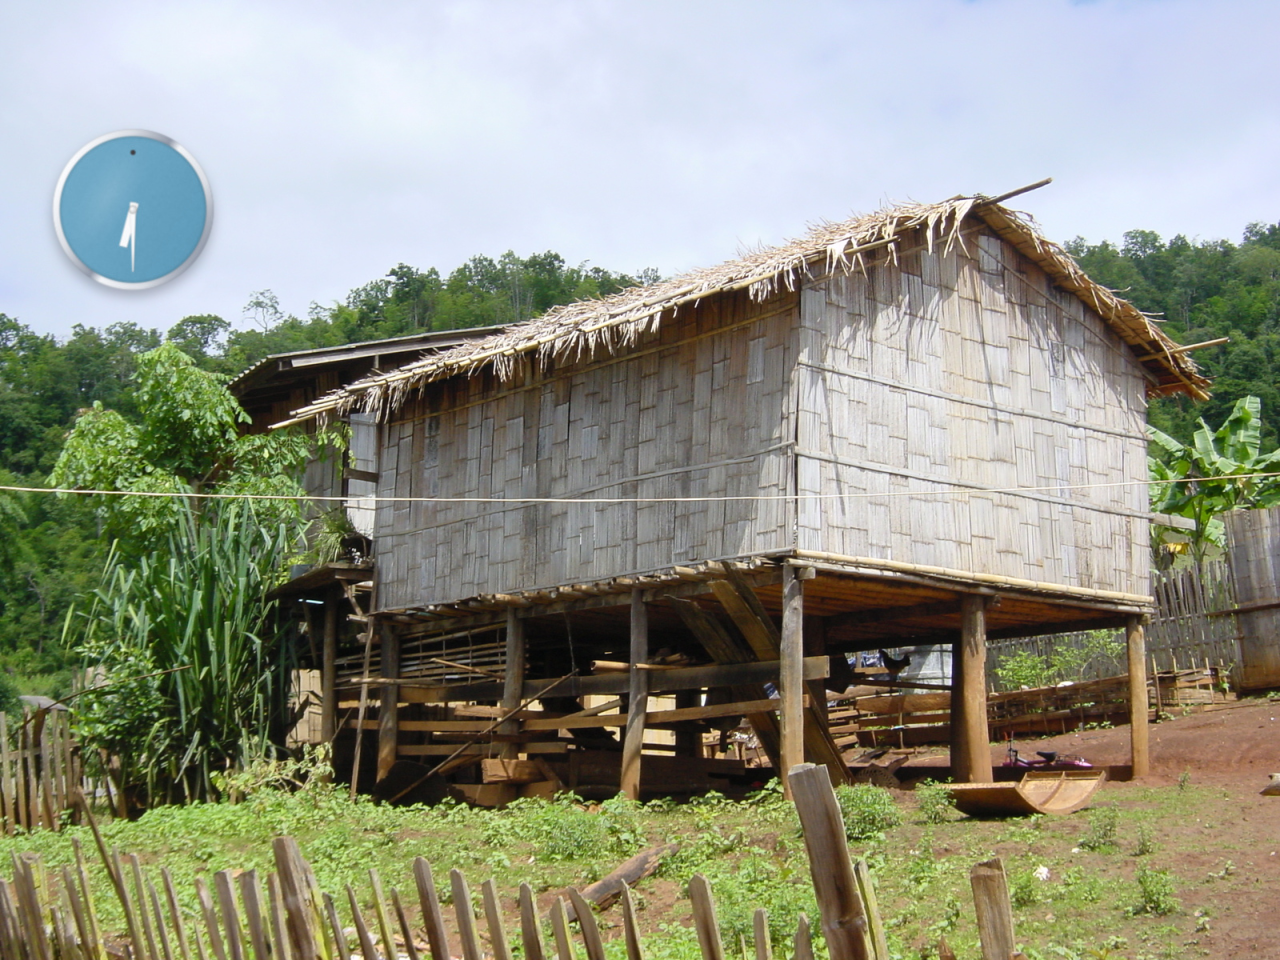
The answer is 6h30
